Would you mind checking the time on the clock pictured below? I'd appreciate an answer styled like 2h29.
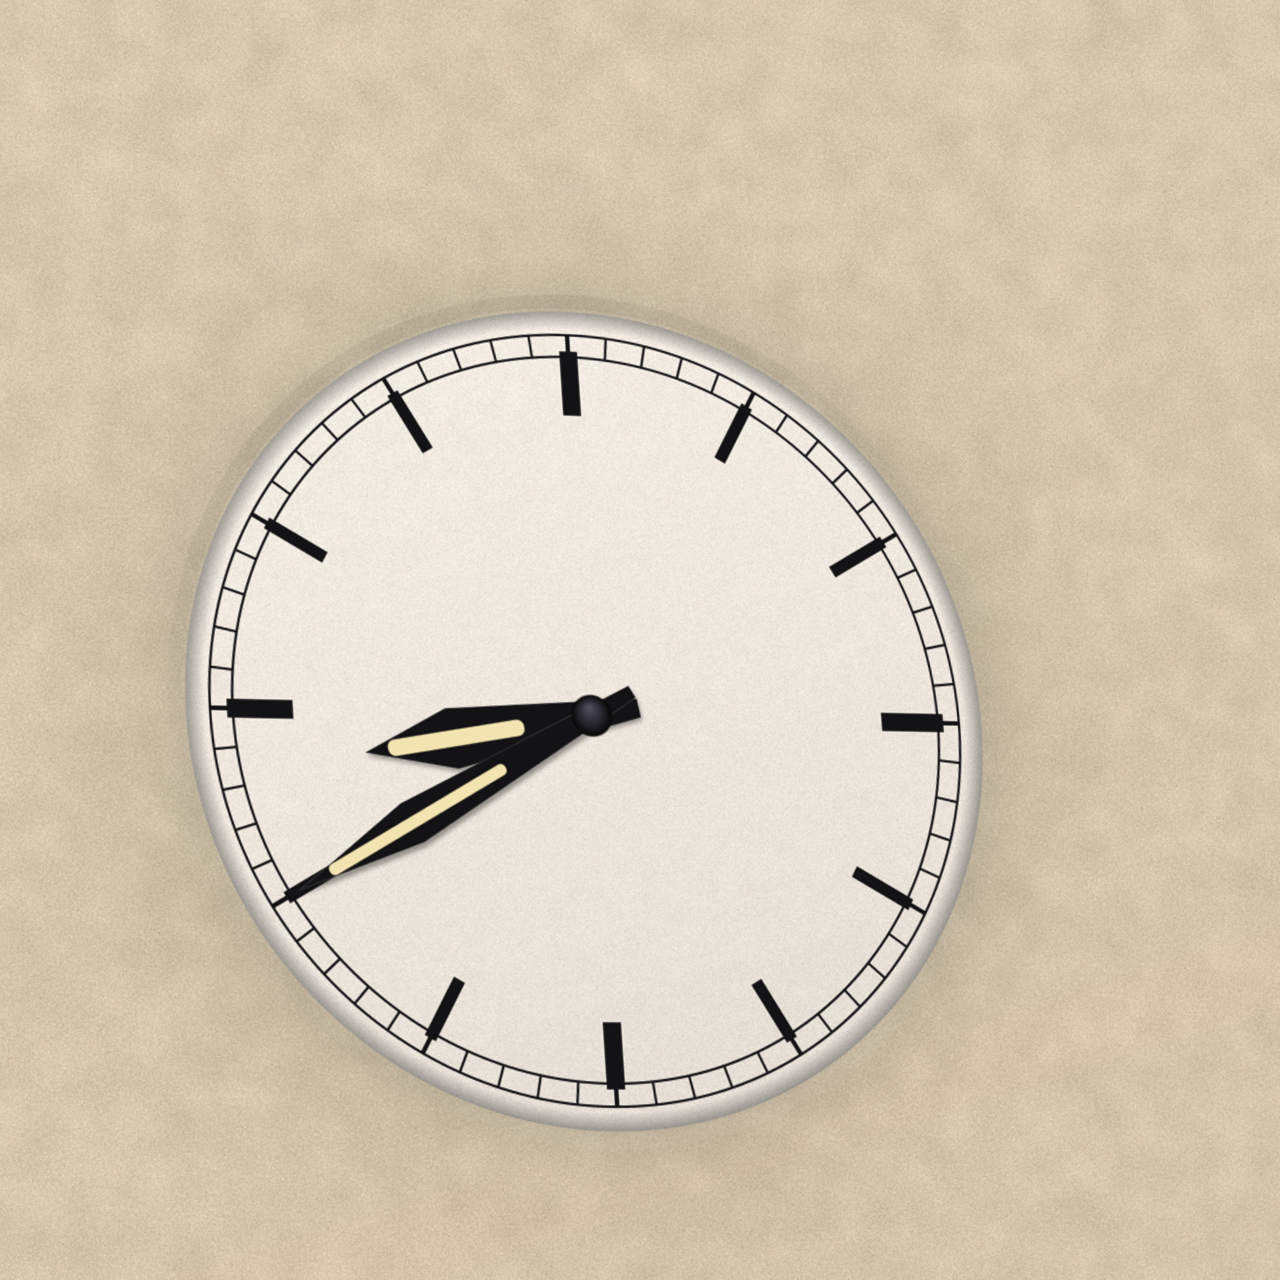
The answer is 8h40
